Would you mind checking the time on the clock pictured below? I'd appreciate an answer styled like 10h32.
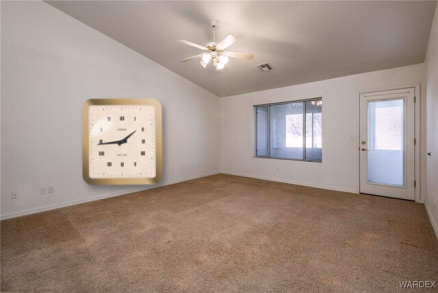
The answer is 1h44
